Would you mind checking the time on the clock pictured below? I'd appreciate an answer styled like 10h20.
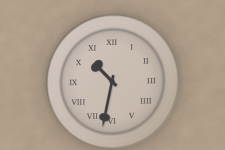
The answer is 10h32
